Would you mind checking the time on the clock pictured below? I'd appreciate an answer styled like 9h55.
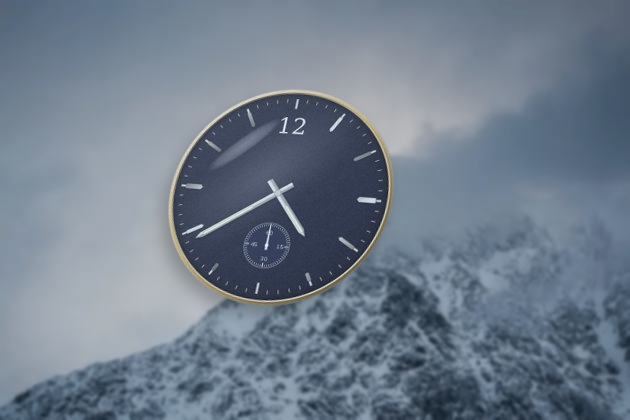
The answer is 4h39
